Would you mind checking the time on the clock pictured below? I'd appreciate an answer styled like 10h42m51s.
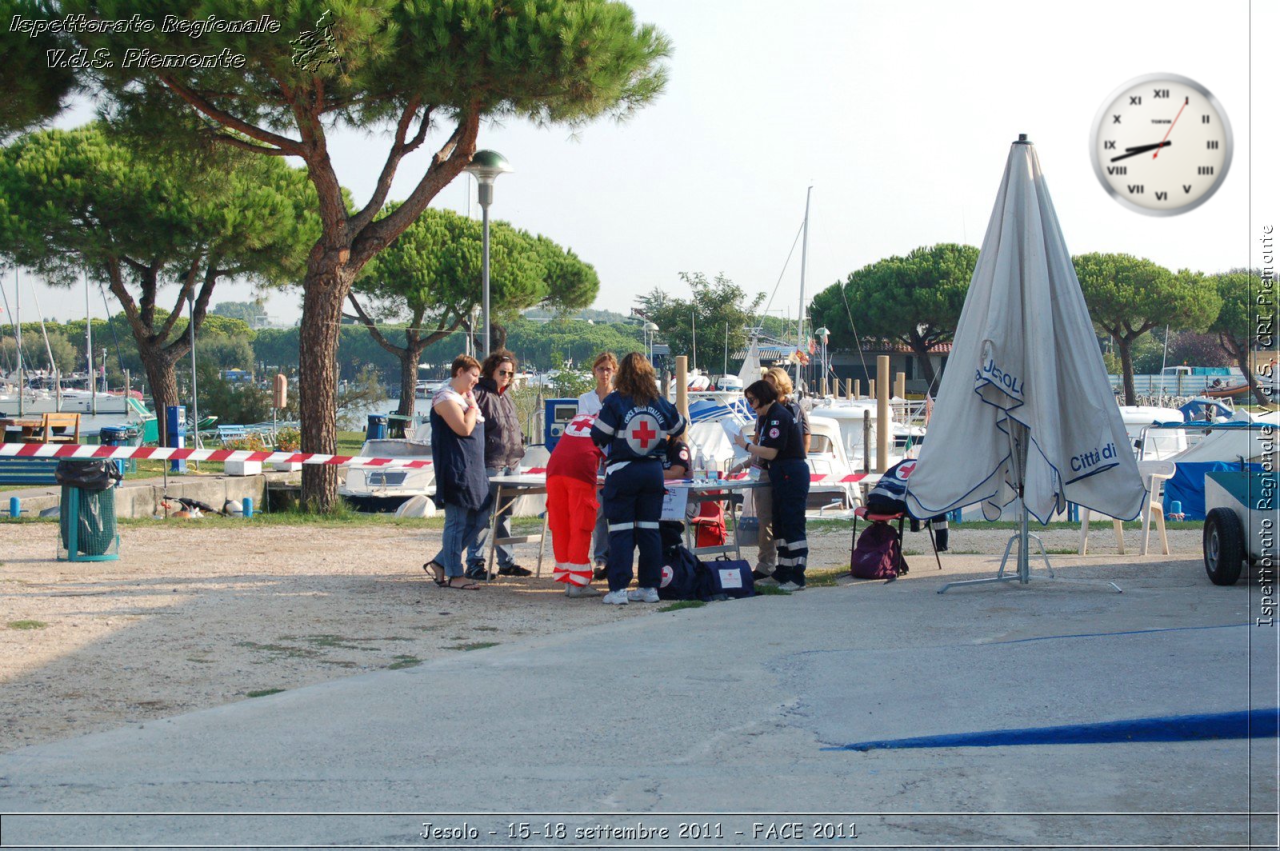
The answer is 8h42m05s
